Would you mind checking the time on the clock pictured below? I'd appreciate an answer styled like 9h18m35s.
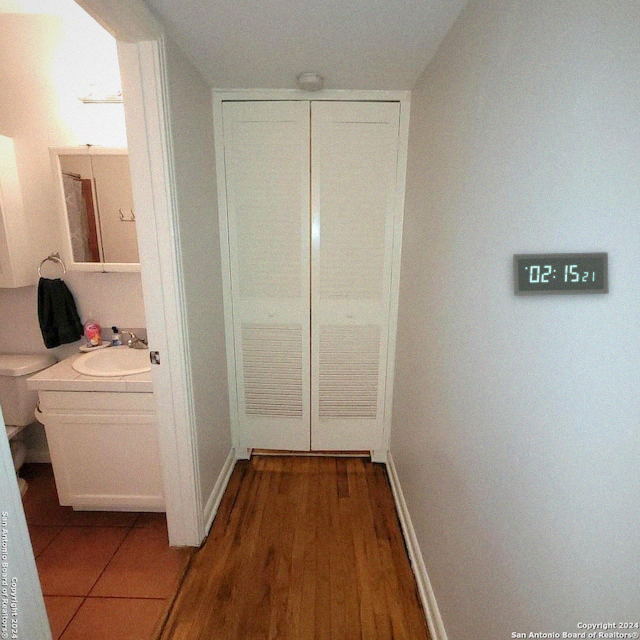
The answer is 2h15m21s
